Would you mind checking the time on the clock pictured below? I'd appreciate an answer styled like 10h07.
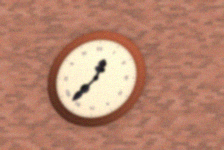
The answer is 12h37
